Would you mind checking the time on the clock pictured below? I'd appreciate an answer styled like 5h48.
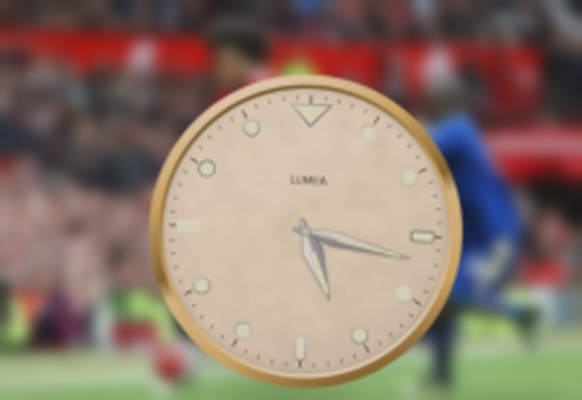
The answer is 5h17
